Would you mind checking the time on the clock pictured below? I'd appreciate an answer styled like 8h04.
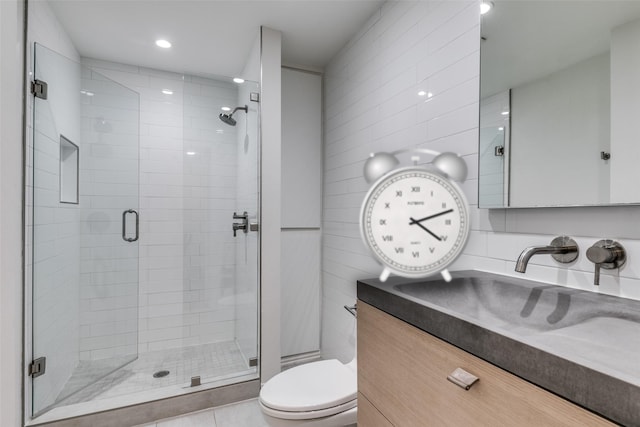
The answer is 4h12
